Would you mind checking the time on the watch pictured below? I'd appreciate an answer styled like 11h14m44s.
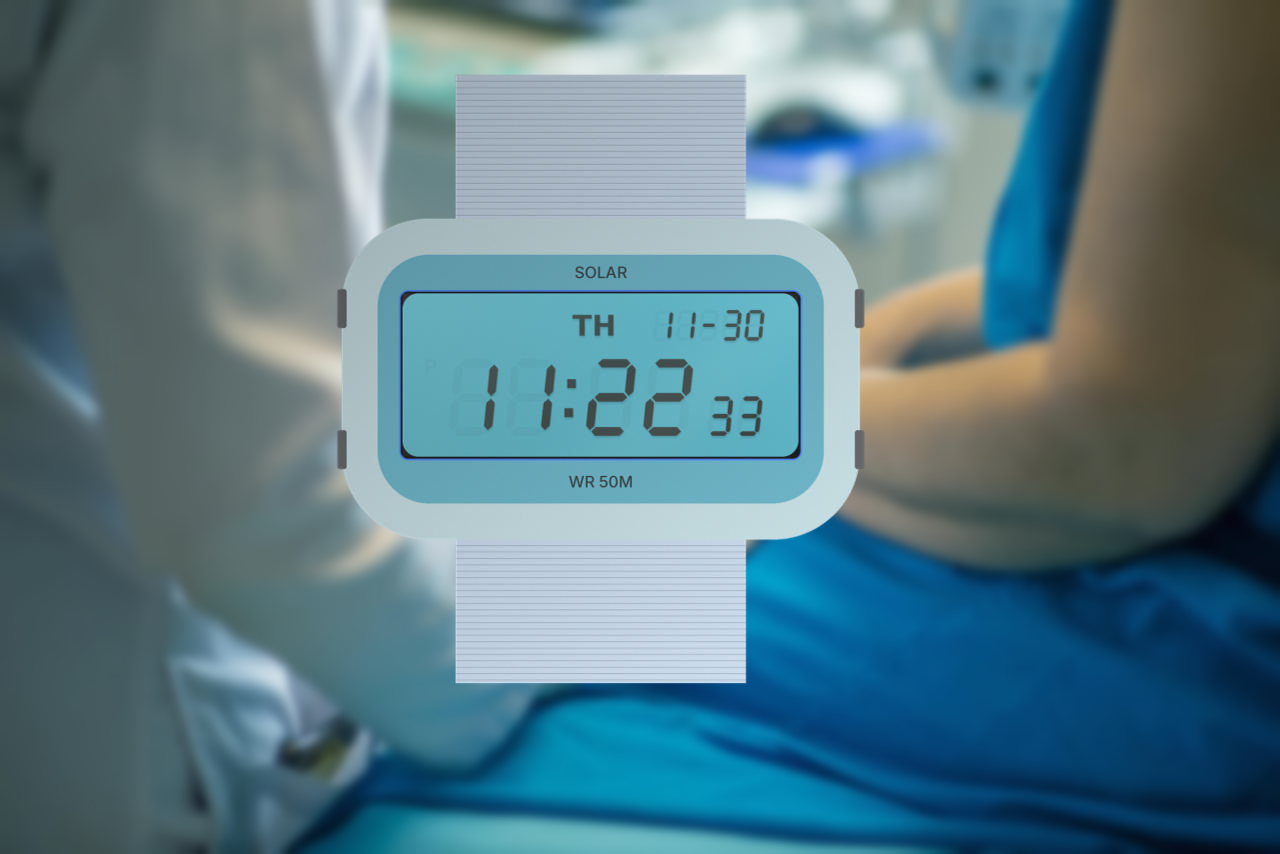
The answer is 11h22m33s
